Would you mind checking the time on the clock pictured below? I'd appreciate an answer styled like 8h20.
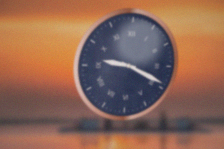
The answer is 9h19
